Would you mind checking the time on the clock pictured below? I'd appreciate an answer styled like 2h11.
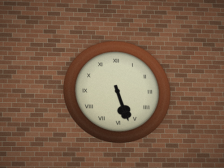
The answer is 5h27
